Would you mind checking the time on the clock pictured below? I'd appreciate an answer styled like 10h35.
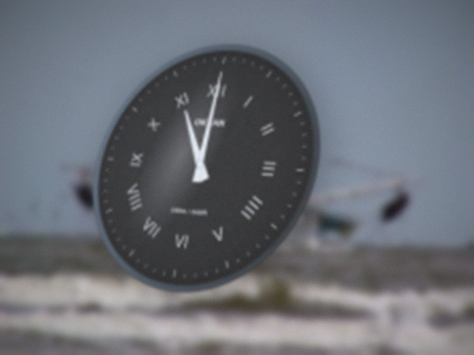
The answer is 11h00
